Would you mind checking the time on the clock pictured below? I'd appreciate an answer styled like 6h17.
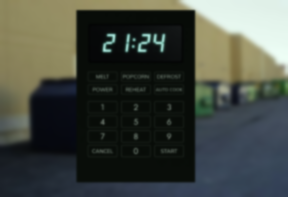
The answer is 21h24
